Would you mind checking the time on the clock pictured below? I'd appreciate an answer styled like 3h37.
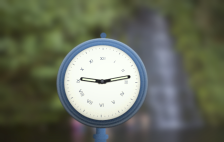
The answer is 9h13
